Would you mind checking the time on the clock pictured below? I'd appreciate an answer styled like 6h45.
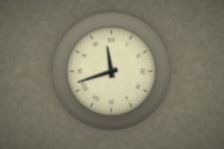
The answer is 11h42
